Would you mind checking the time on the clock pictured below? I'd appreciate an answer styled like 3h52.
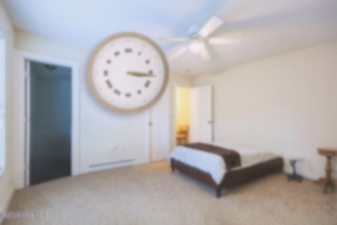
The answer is 3h16
